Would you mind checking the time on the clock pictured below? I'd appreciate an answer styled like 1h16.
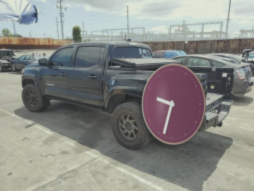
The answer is 9h33
